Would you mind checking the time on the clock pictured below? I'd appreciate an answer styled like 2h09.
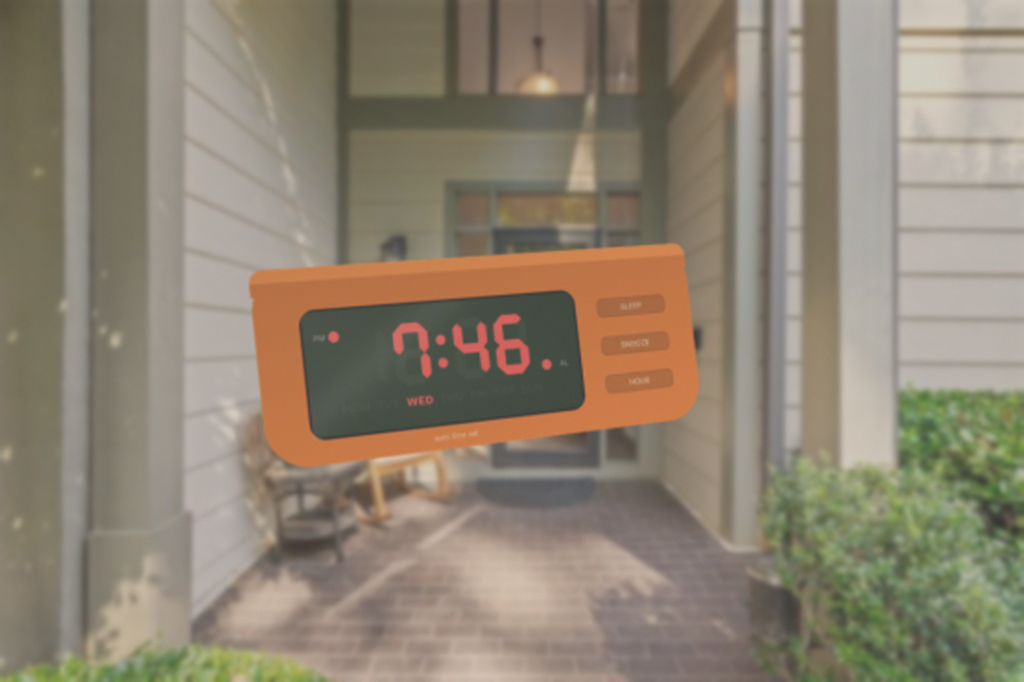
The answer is 7h46
